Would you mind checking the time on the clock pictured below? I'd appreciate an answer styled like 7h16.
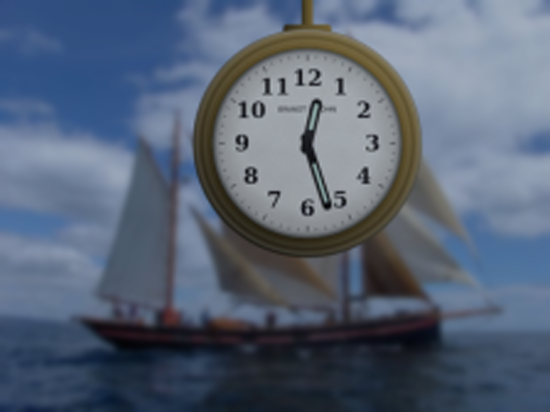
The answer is 12h27
